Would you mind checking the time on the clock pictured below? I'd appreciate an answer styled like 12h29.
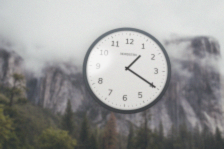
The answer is 1h20
